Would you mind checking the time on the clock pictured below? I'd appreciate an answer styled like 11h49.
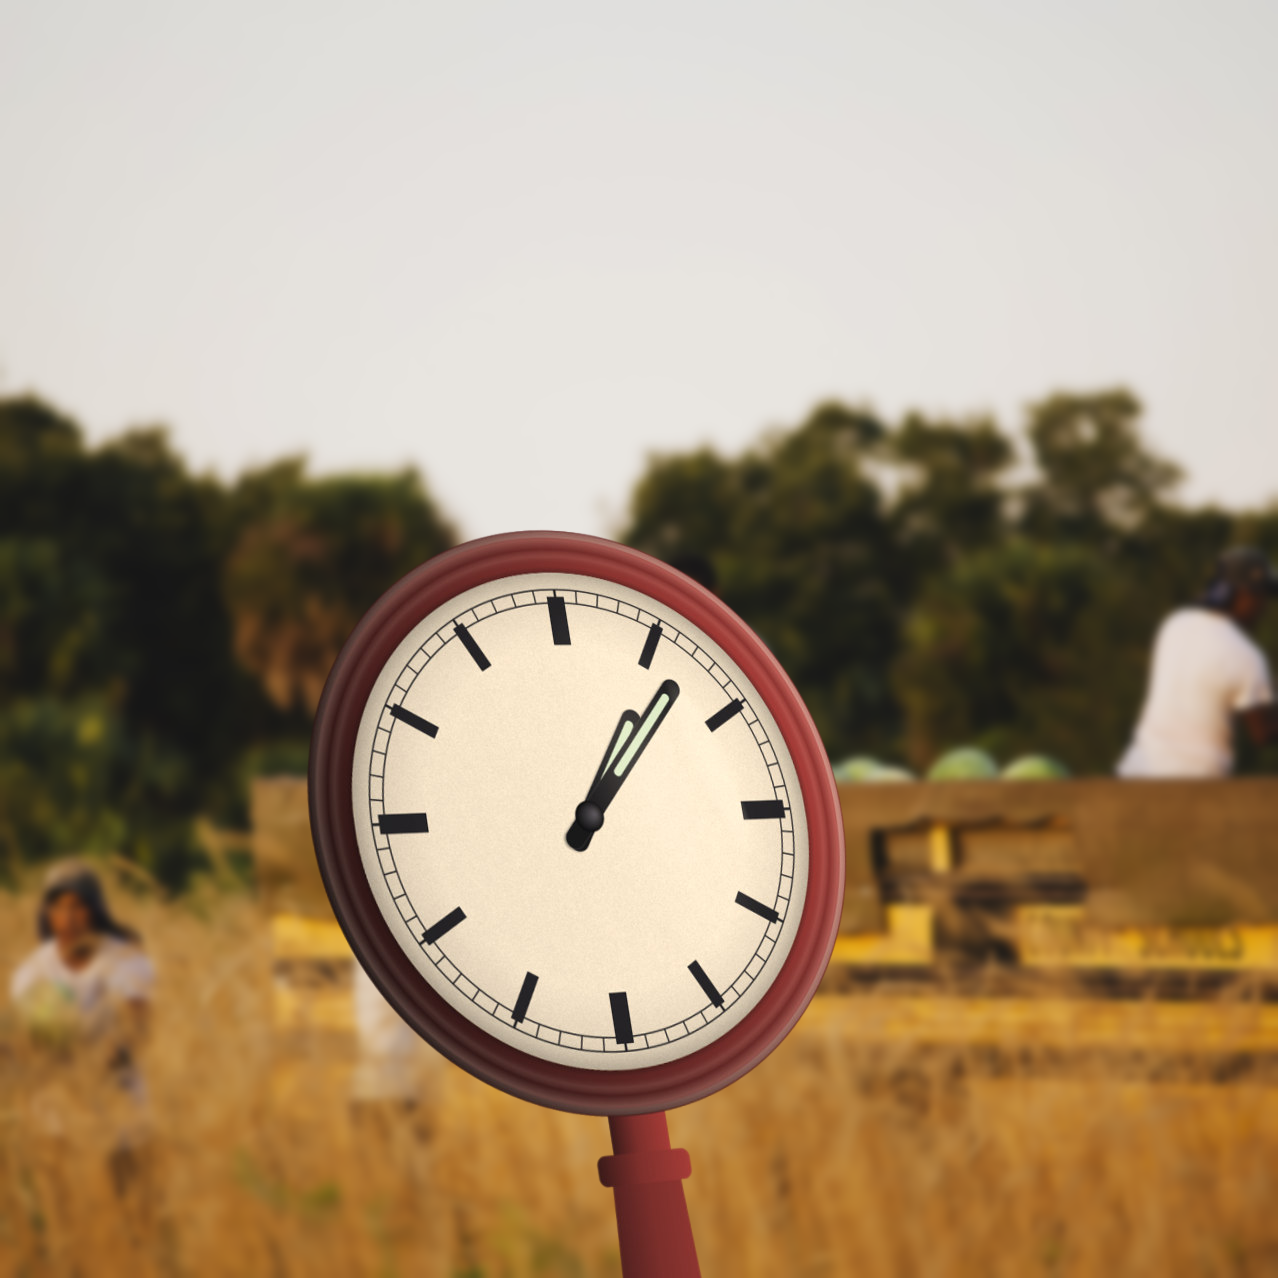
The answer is 1h07
